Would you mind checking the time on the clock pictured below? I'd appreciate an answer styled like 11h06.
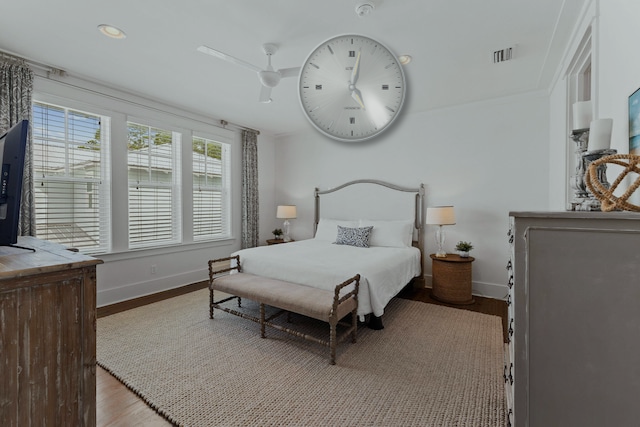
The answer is 5h02
